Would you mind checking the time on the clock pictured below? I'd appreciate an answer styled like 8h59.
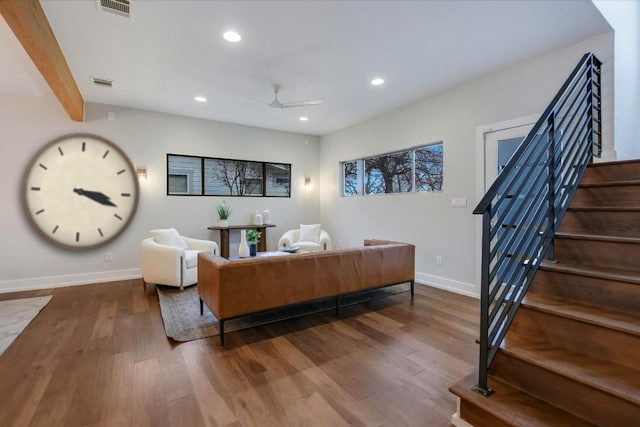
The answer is 3h18
